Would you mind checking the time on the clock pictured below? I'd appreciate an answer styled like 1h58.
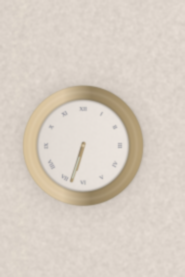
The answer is 6h33
